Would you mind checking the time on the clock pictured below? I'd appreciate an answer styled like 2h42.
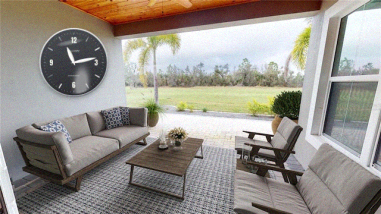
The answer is 11h13
